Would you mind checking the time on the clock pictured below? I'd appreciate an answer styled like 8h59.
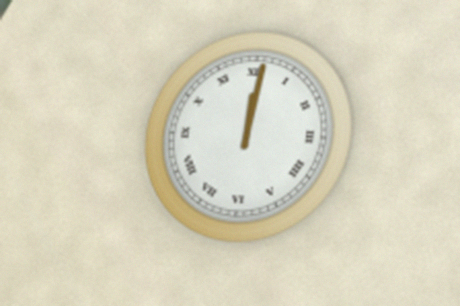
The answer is 12h01
